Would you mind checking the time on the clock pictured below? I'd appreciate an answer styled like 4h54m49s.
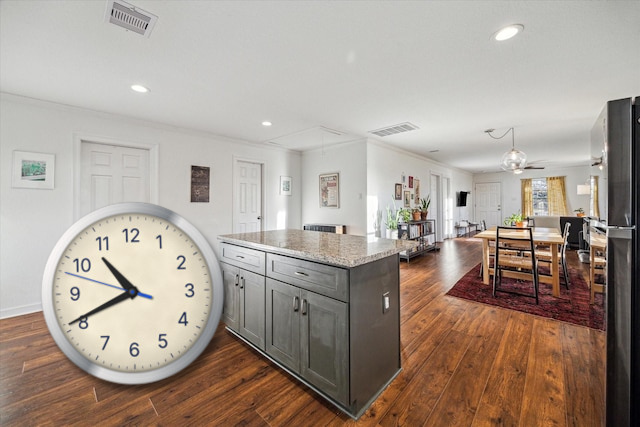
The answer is 10h40m48s
